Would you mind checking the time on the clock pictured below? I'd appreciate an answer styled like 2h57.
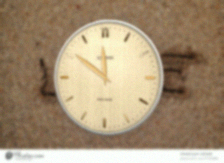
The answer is 11h51
